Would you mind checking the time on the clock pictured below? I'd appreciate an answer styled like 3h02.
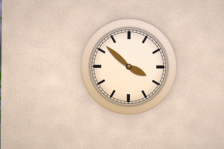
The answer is 3h52
